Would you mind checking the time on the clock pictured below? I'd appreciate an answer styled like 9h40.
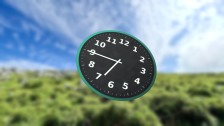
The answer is 6h45
